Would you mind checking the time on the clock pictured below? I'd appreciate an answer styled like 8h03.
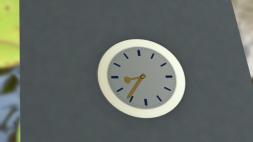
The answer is 8h36
